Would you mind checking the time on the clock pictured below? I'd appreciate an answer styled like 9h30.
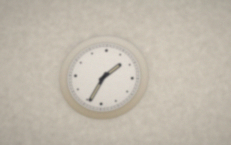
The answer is 1h34
